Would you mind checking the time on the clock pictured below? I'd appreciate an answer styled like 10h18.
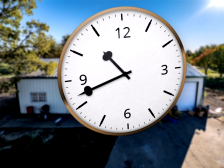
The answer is 10h42
